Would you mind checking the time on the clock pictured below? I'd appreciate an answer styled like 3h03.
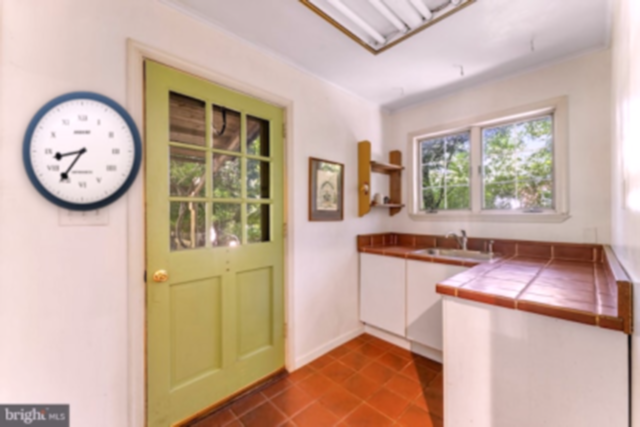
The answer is 8h36
